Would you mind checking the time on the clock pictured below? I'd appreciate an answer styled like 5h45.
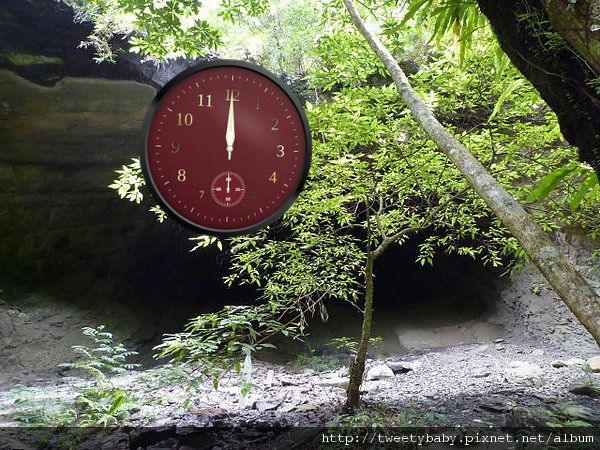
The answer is 12h00
